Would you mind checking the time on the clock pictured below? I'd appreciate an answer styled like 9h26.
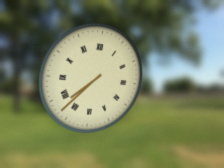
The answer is 7h37
